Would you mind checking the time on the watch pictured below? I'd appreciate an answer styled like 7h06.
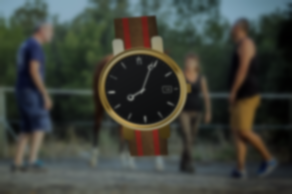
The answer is 8h04
